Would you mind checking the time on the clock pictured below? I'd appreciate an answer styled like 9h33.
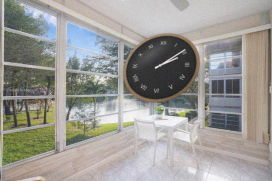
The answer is 2h09
